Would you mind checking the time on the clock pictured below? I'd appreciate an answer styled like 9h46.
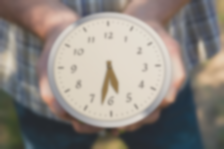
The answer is 5h32
